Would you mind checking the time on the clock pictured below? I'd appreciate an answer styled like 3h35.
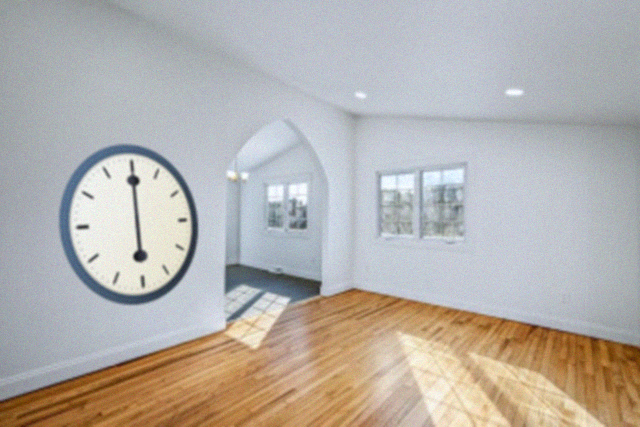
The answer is 6h00
